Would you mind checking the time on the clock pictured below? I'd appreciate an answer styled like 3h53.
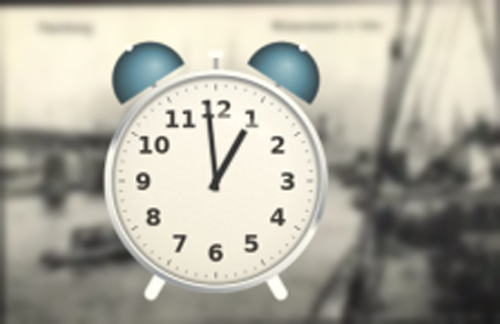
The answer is 12h59
